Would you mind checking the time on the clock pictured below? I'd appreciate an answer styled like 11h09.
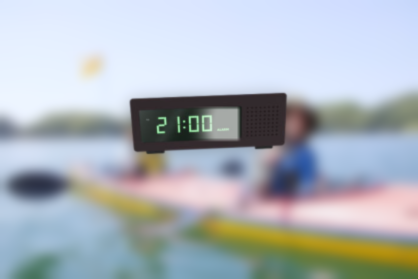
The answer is 21h00
